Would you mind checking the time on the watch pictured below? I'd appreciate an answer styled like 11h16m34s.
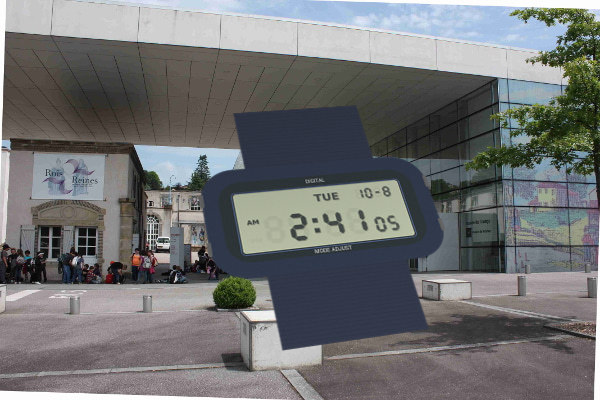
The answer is 2h41m05s
